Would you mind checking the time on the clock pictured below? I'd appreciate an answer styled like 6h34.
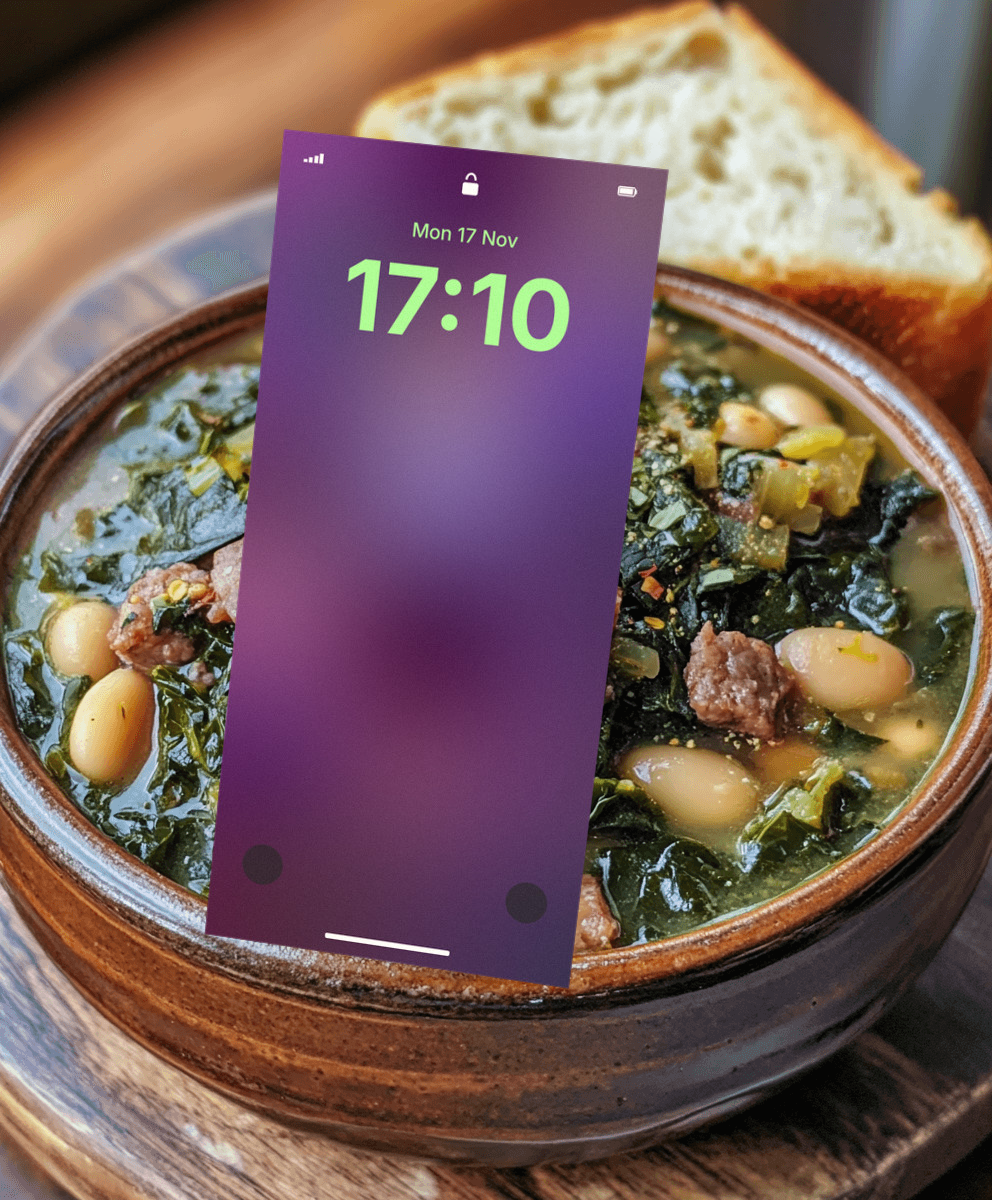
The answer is 17h10
